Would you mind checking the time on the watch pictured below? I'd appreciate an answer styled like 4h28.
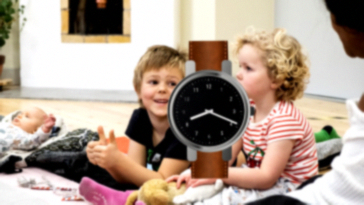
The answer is 8h19
